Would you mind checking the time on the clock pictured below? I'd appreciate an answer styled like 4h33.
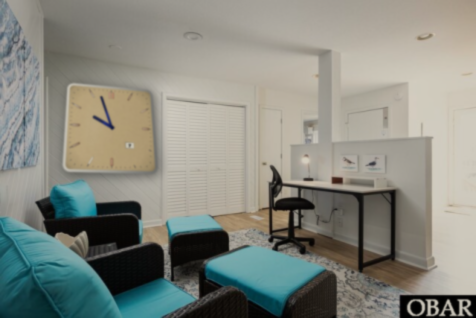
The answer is 9h57
